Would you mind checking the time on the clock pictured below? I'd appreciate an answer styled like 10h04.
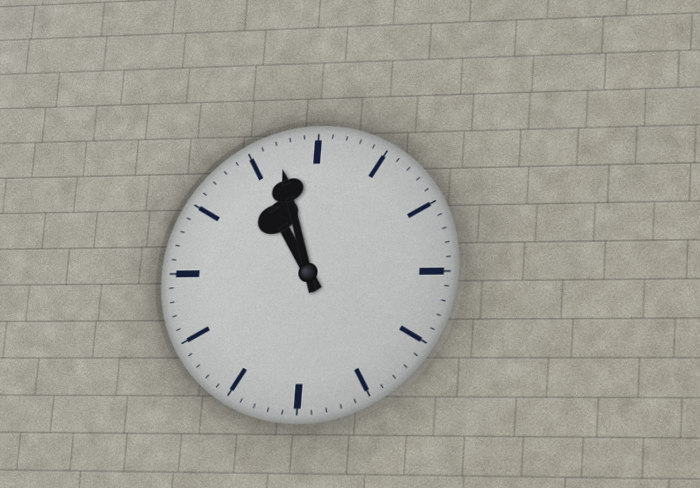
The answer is 10h57
